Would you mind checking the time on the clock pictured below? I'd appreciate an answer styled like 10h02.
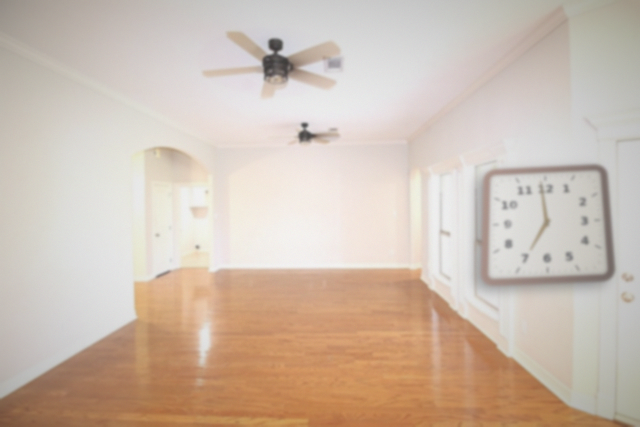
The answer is 6h59
